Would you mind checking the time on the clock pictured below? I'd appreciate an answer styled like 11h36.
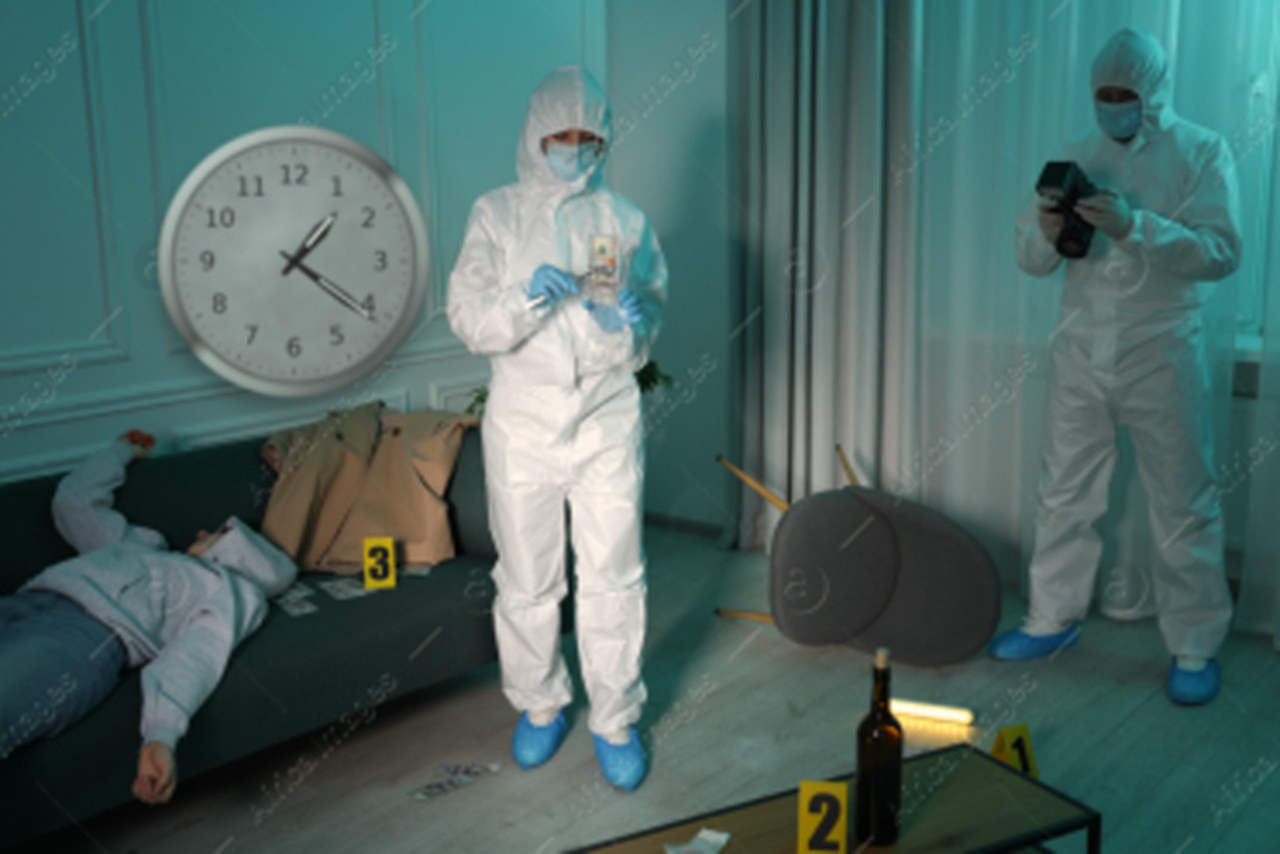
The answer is 1h21
